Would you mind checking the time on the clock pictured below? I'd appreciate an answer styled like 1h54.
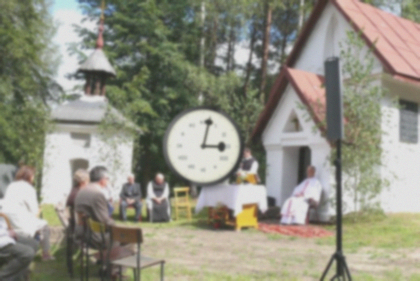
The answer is 3h02
